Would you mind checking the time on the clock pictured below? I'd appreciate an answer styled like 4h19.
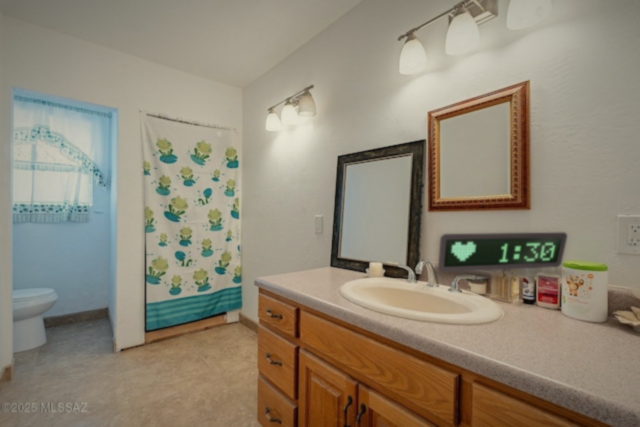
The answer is 1h30
